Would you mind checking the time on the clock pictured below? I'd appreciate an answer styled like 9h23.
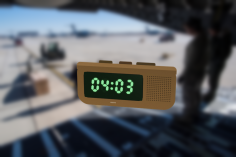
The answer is 4h03
